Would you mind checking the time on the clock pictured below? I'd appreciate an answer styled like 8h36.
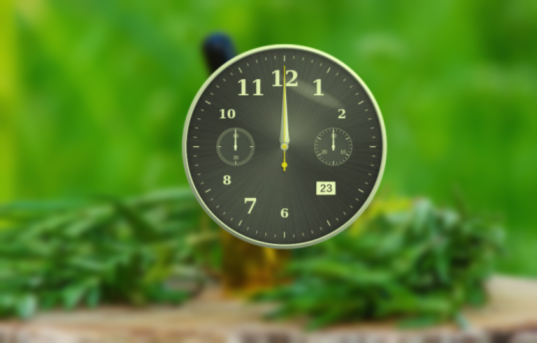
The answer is 12h00
